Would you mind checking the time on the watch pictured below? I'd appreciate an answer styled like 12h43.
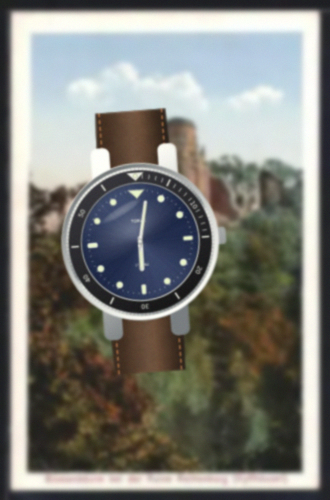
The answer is 6h02
